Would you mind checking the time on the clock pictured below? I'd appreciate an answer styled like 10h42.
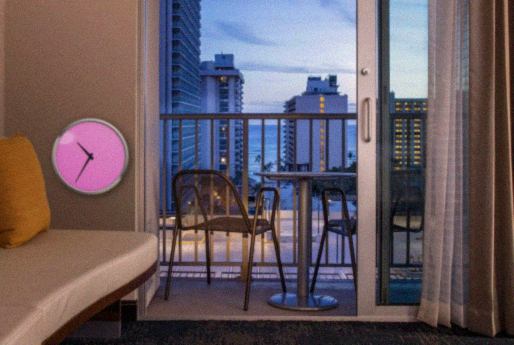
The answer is 10h35
